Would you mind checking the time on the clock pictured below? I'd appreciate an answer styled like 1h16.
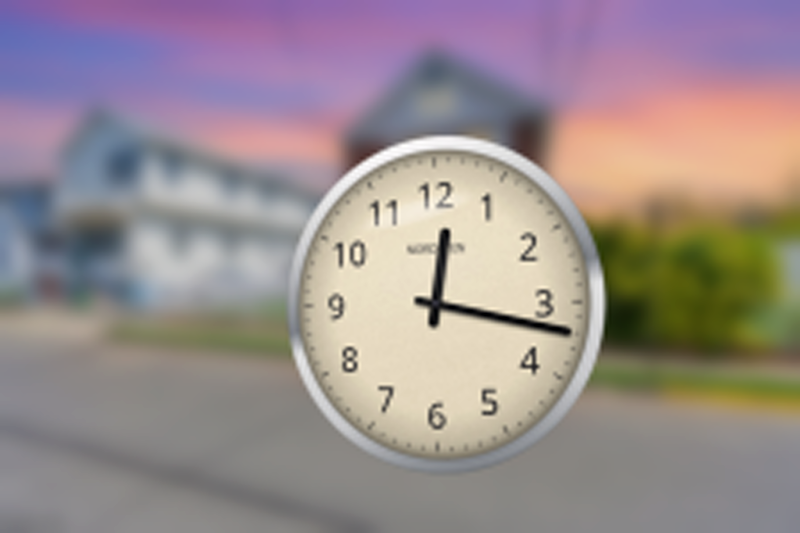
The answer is 12h17
